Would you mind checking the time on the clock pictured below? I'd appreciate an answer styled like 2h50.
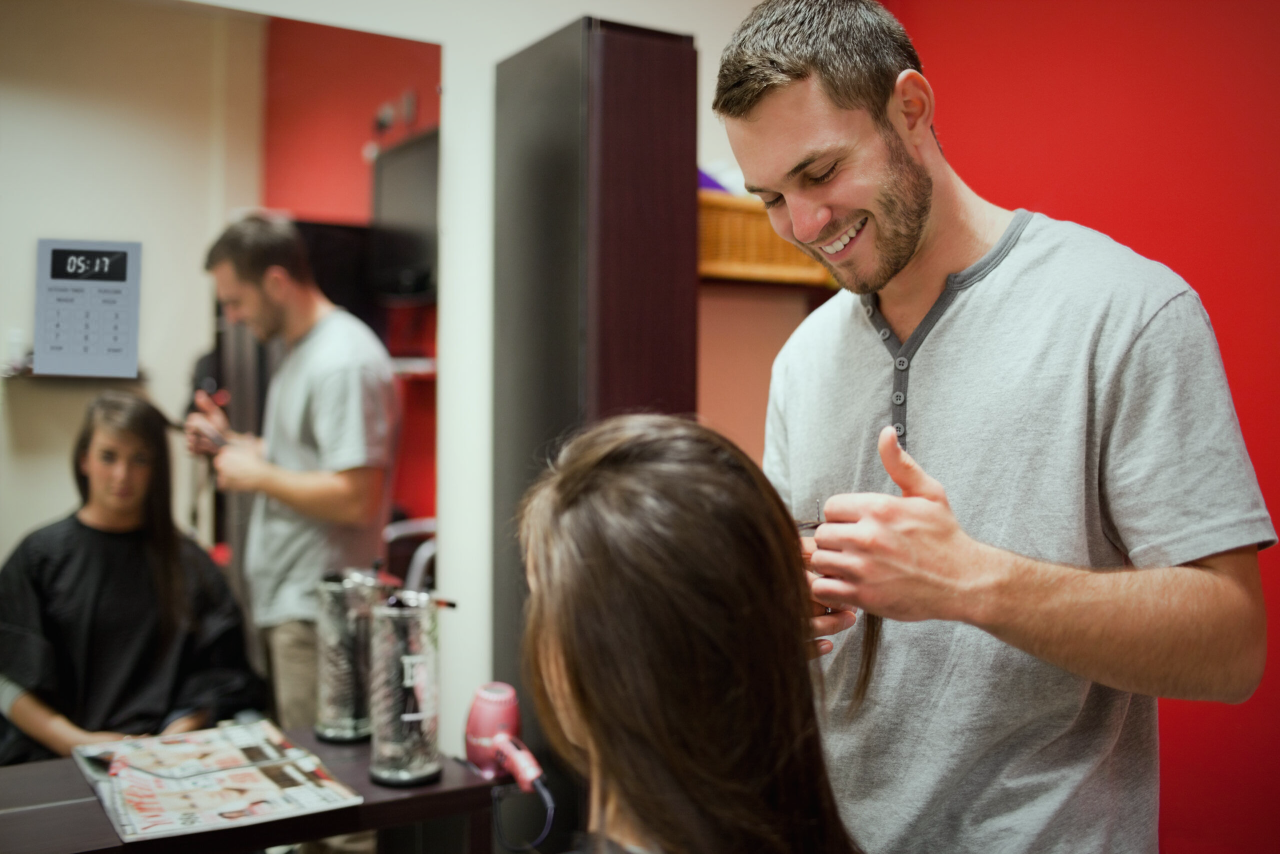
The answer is 5h17
